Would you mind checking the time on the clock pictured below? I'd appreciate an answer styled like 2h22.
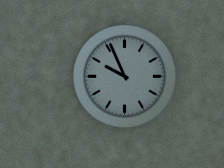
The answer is 9h56
